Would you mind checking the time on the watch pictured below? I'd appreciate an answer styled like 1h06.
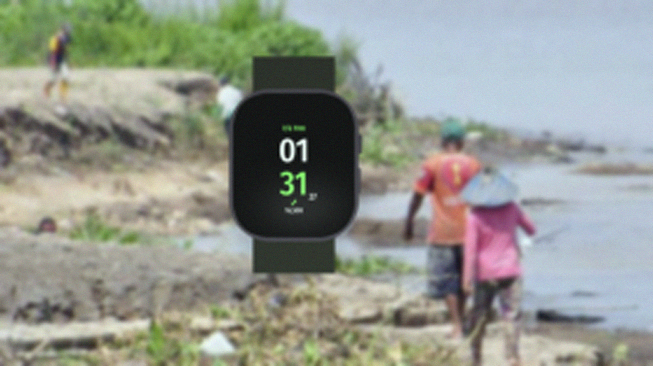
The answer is 1h31
